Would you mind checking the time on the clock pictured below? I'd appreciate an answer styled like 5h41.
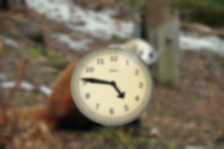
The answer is 4h46
